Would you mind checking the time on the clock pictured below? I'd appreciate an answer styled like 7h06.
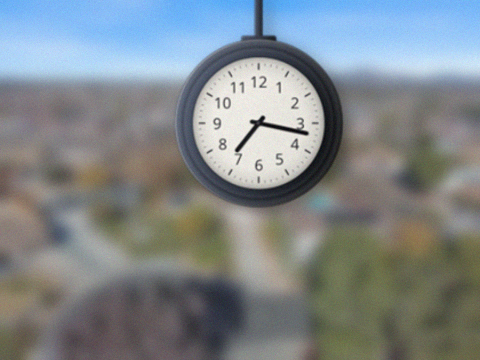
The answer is 7h17
